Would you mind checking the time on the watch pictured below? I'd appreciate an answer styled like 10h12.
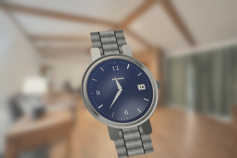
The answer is 11h37
